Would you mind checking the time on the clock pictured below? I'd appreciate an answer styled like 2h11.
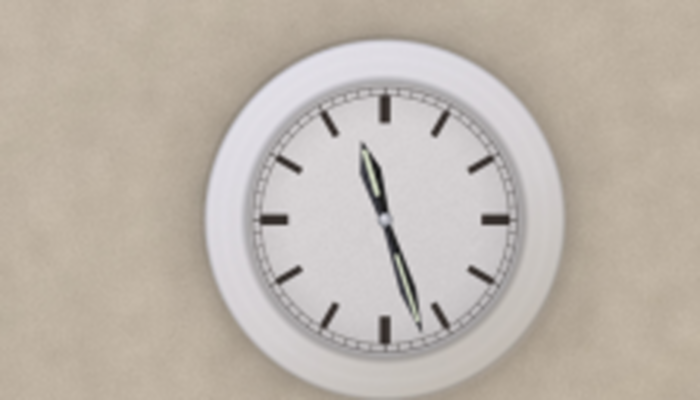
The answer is 11h27
